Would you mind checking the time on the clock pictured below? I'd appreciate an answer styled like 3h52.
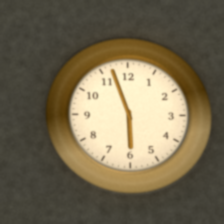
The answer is 5h57
